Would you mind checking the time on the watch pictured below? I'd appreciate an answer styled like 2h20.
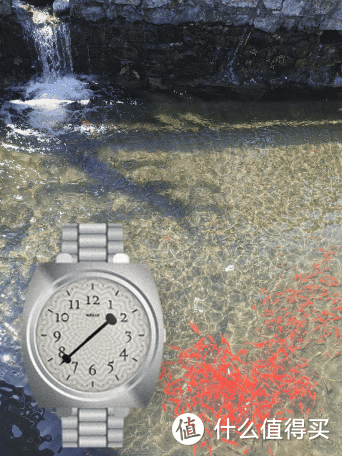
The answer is 1h38
